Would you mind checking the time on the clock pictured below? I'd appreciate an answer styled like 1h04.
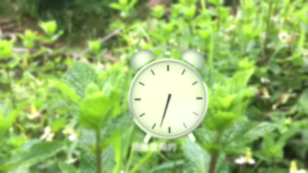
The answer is 6h33
